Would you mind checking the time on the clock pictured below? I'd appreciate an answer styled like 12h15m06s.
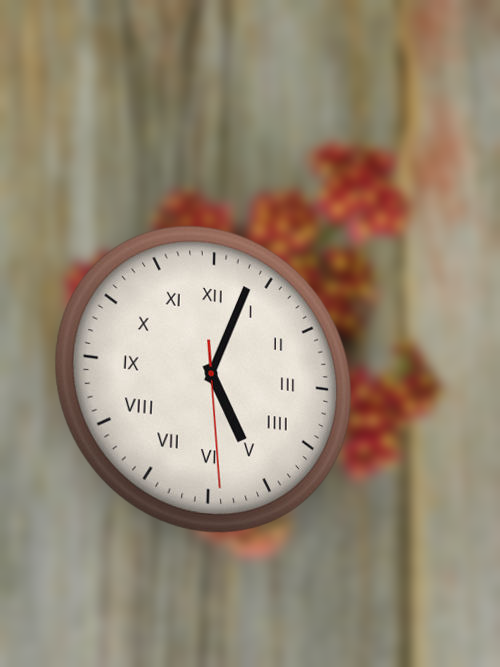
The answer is 5h03m29s
